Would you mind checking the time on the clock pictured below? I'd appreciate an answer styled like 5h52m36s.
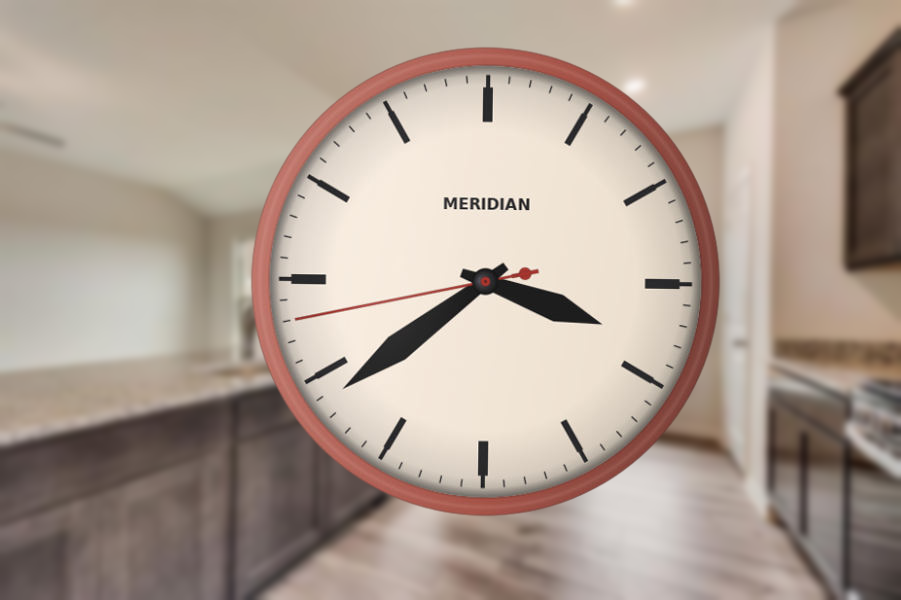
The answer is 3h38m43s
